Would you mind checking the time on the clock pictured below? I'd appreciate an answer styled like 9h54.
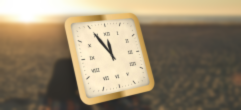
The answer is 11h55
